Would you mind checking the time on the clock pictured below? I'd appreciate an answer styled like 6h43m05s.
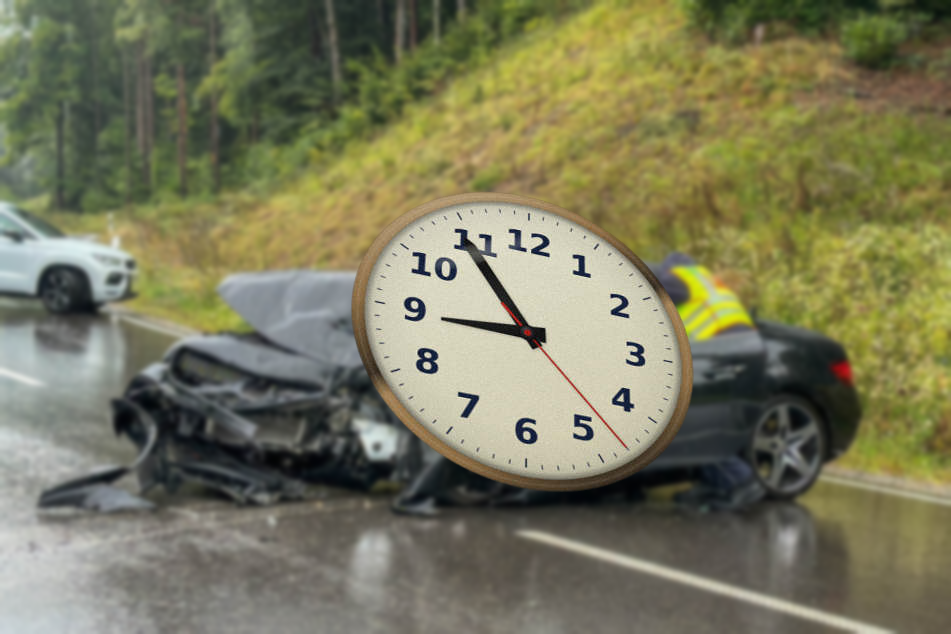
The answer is 8h54m23s
